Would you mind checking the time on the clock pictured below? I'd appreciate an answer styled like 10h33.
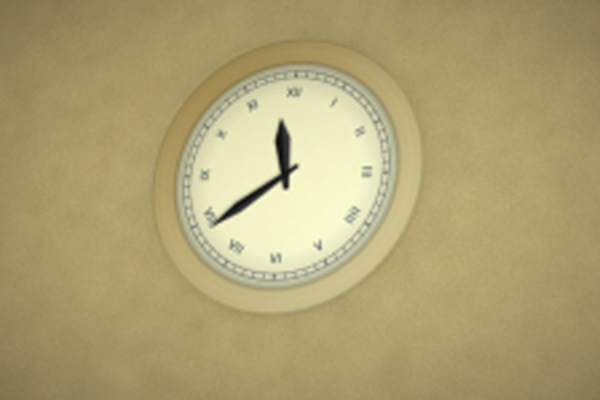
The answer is 11h39
